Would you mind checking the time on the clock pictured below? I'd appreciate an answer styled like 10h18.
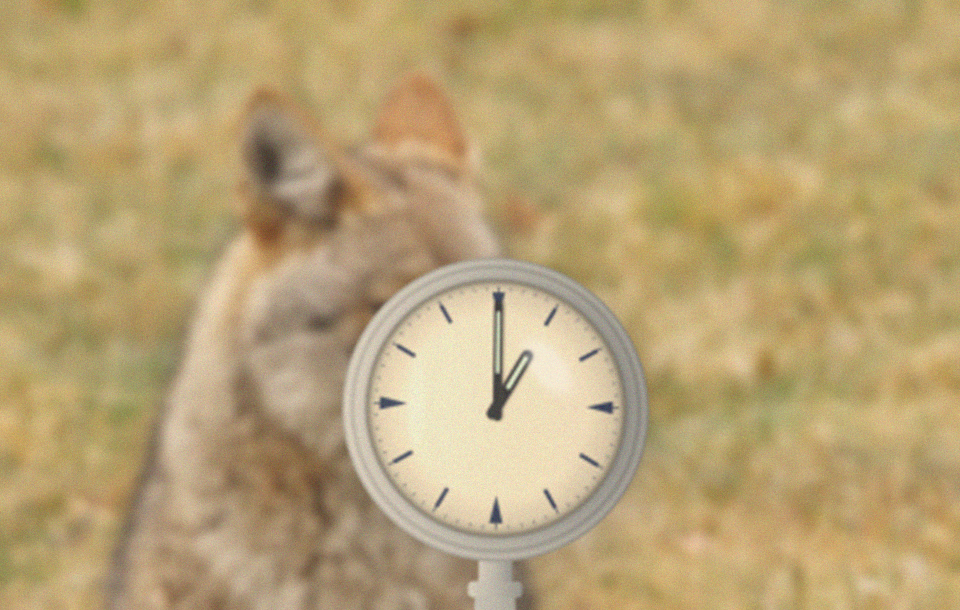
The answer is 1h00
